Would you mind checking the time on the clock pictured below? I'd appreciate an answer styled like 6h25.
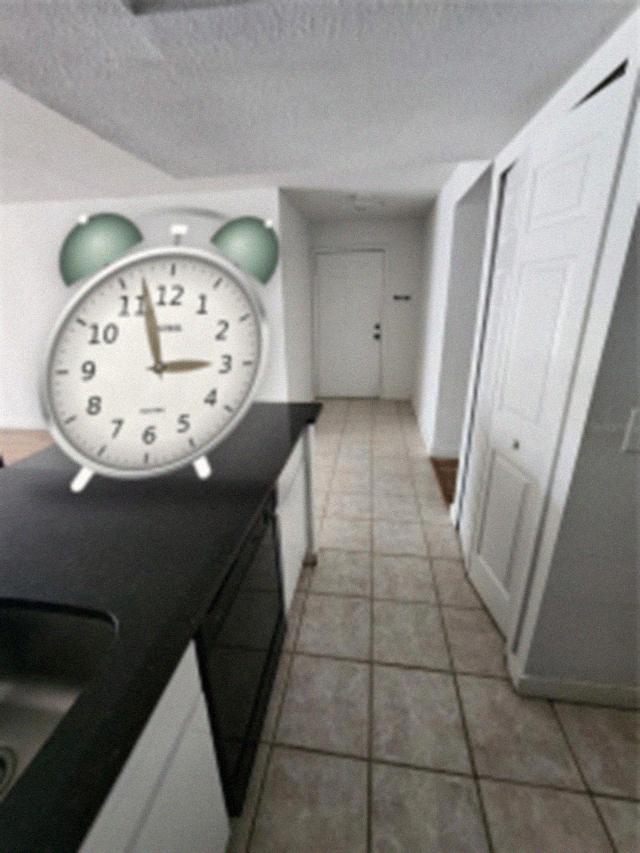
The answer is 2h57
